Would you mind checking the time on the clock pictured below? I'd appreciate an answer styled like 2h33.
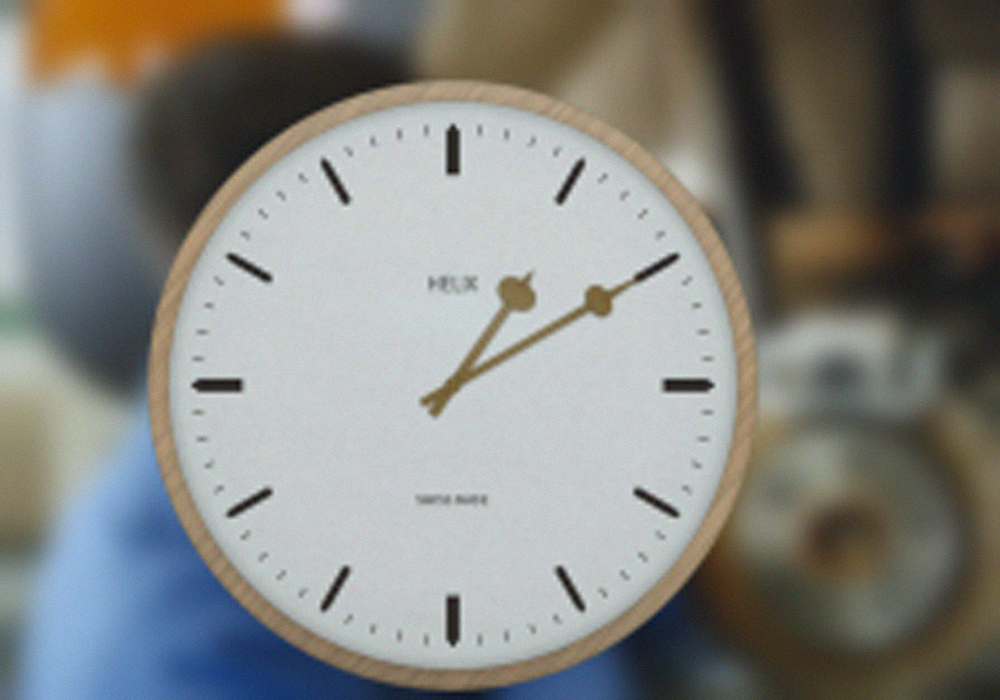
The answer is 1h10
